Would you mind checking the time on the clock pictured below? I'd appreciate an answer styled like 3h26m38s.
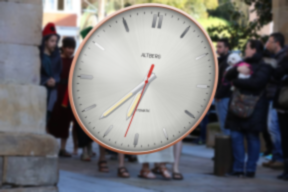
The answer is 6h37m32s
